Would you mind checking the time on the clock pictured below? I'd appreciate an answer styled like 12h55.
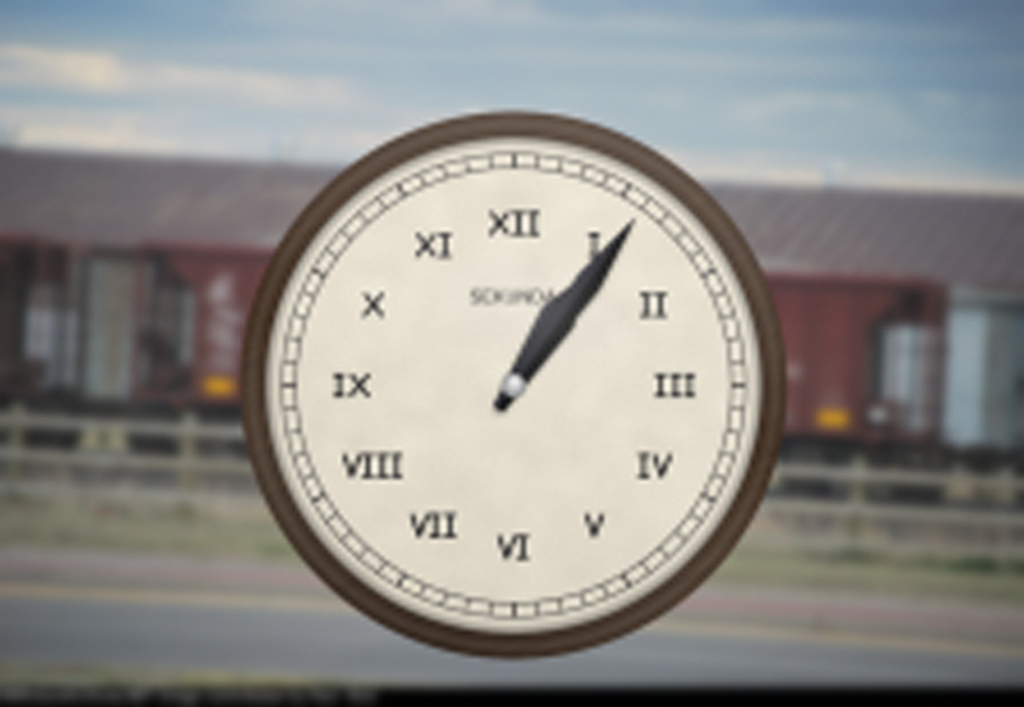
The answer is 1h06
